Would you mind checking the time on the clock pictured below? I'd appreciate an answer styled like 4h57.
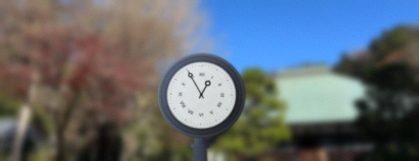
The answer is 12h55
